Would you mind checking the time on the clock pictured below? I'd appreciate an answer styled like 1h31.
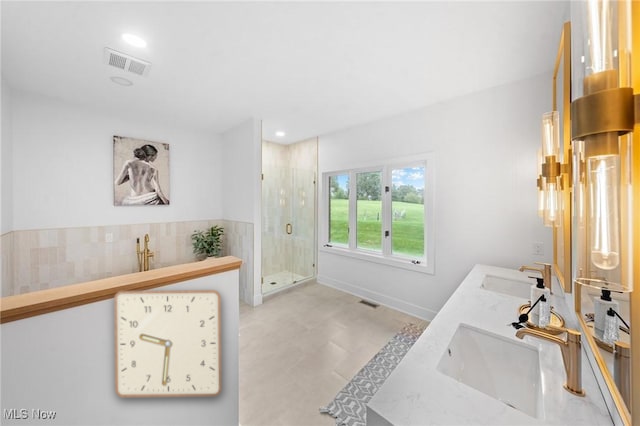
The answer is 9h31
